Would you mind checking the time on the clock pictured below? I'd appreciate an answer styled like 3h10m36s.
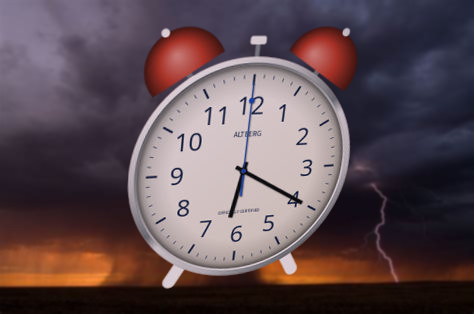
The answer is 6h20m00s
